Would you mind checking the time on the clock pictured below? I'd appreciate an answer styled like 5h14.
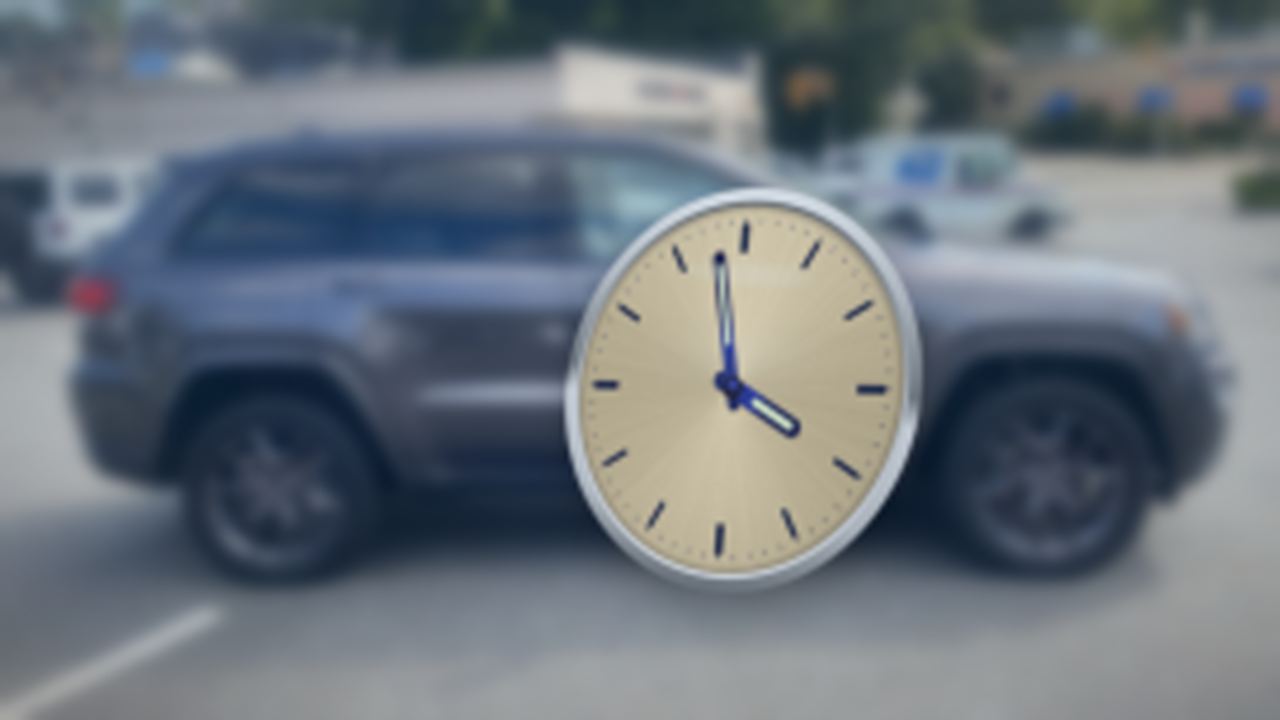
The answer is 3h58
